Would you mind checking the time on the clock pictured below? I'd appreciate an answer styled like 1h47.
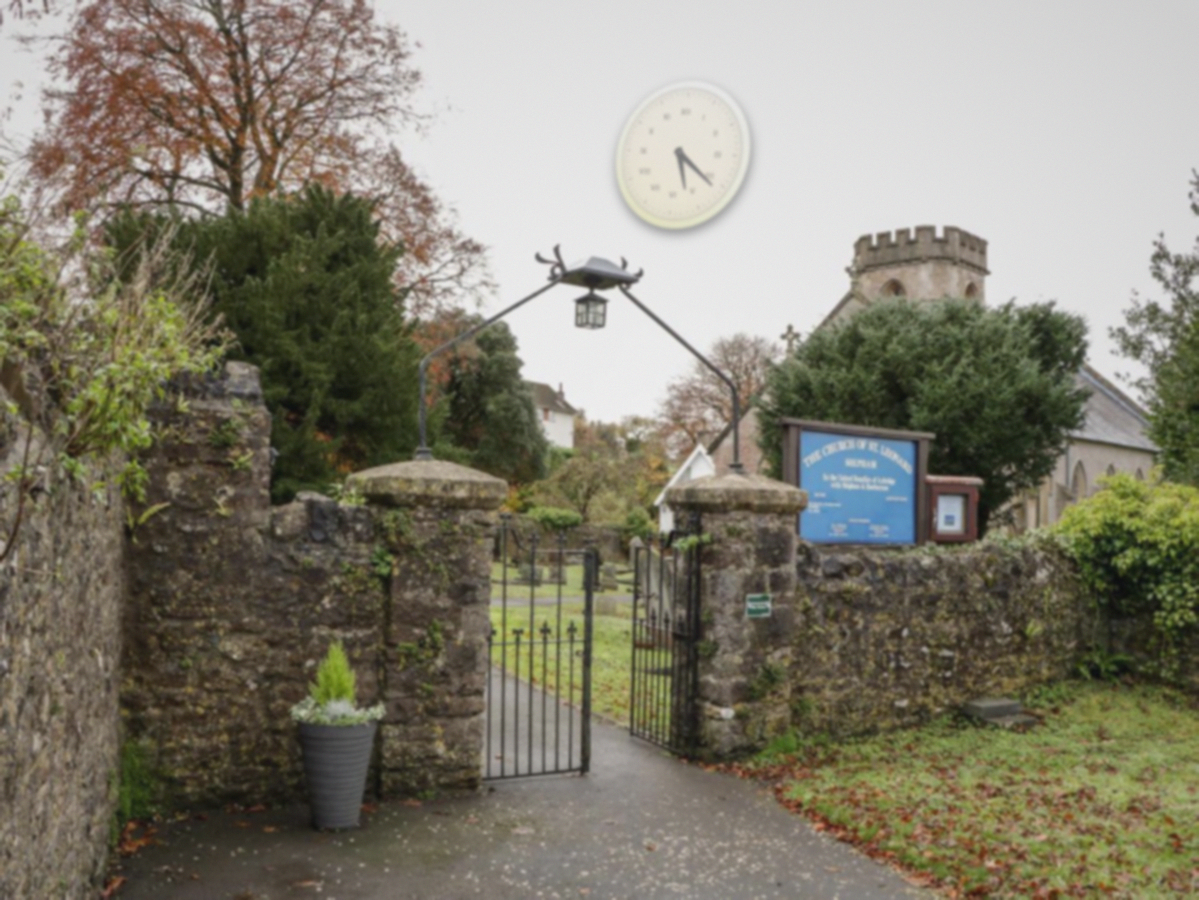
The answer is 5h21
